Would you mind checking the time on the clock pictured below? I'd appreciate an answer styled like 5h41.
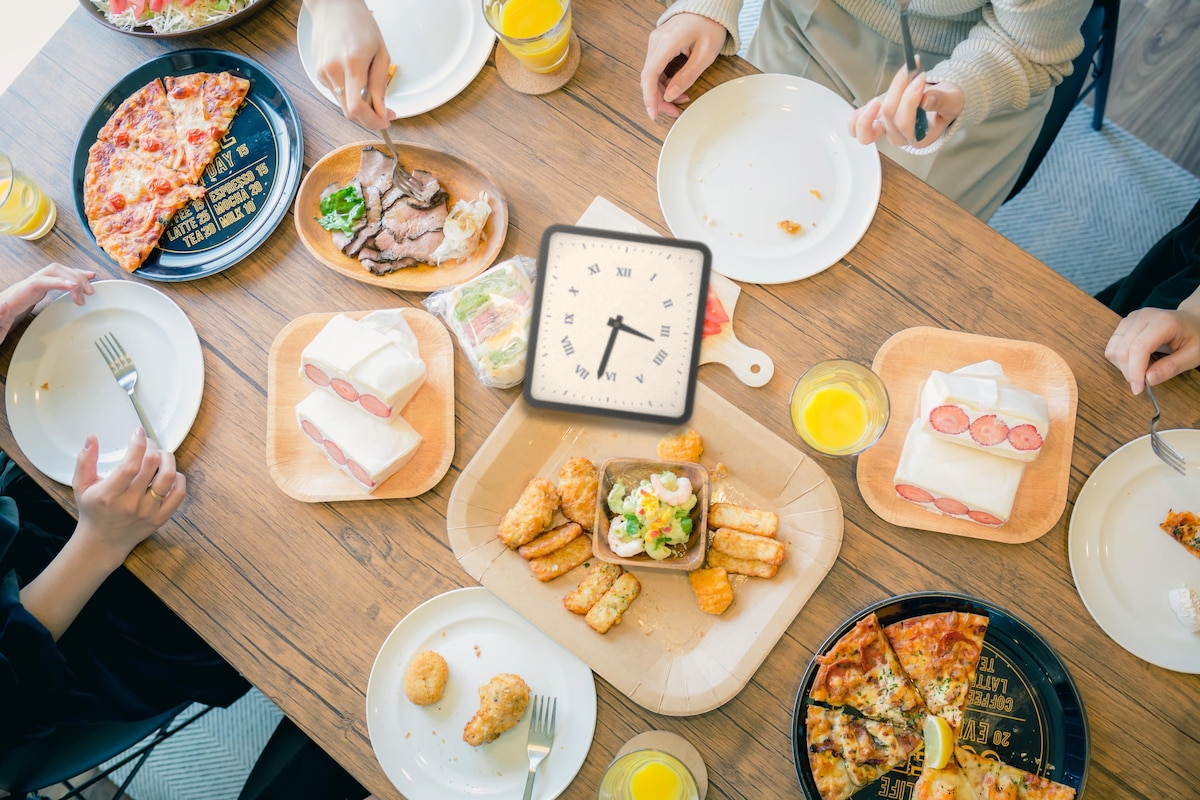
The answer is 3h32
